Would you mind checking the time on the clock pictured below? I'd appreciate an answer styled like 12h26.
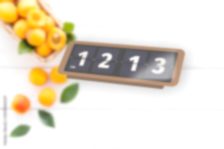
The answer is 12h13
